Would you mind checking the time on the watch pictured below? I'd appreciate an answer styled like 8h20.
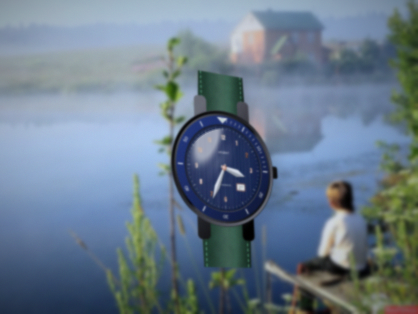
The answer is 3h34
